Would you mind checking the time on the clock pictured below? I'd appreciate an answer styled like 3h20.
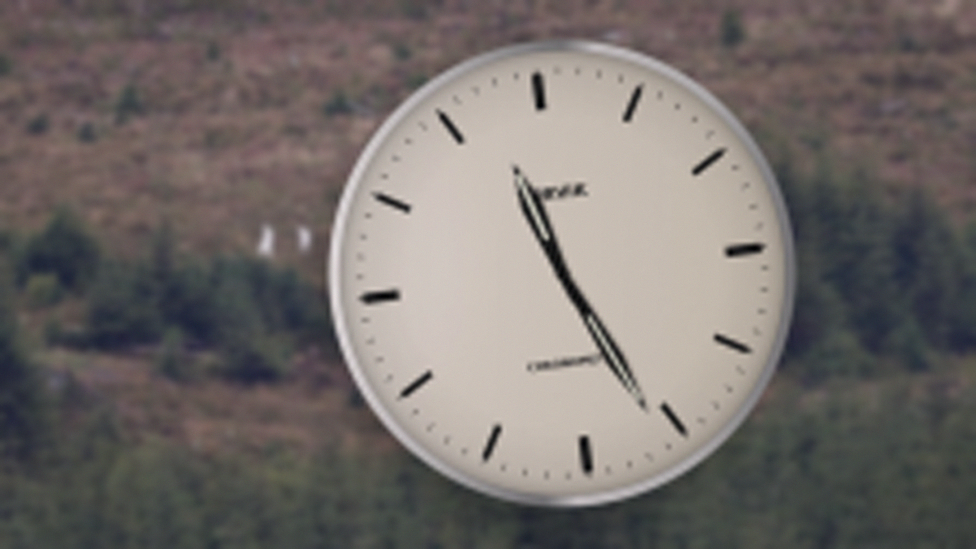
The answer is 11h26
